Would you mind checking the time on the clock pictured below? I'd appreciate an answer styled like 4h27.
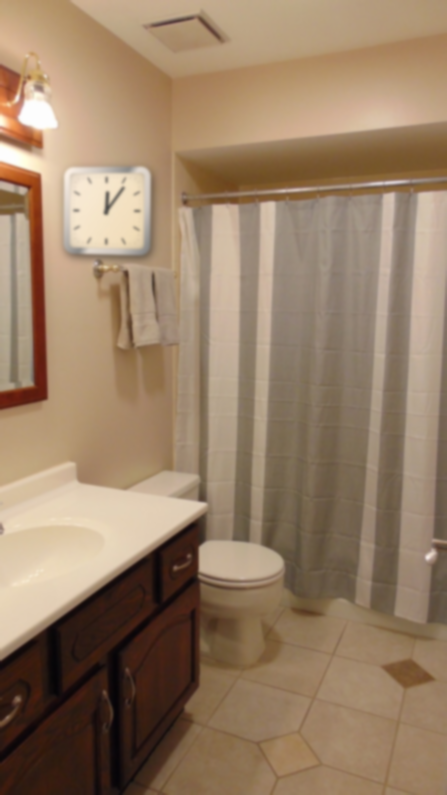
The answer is 12h06
